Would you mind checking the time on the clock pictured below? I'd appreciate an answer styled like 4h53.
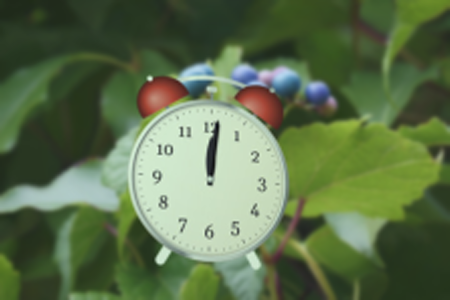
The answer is 12h01
